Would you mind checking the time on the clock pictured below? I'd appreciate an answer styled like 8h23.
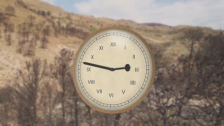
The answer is 2h47
